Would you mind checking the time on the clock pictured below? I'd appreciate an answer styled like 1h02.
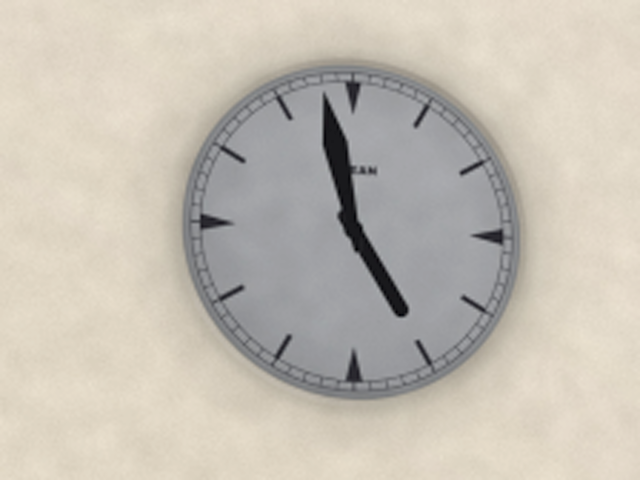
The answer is 4h58
